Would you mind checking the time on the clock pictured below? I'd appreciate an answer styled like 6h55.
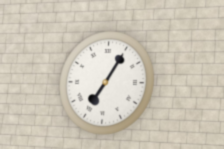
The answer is 7h05
